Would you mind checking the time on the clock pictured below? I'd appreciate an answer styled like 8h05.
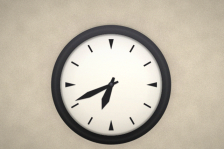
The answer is 6h41
